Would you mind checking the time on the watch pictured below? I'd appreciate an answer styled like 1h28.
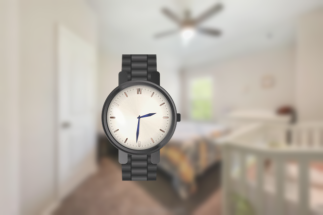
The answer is 2h31
